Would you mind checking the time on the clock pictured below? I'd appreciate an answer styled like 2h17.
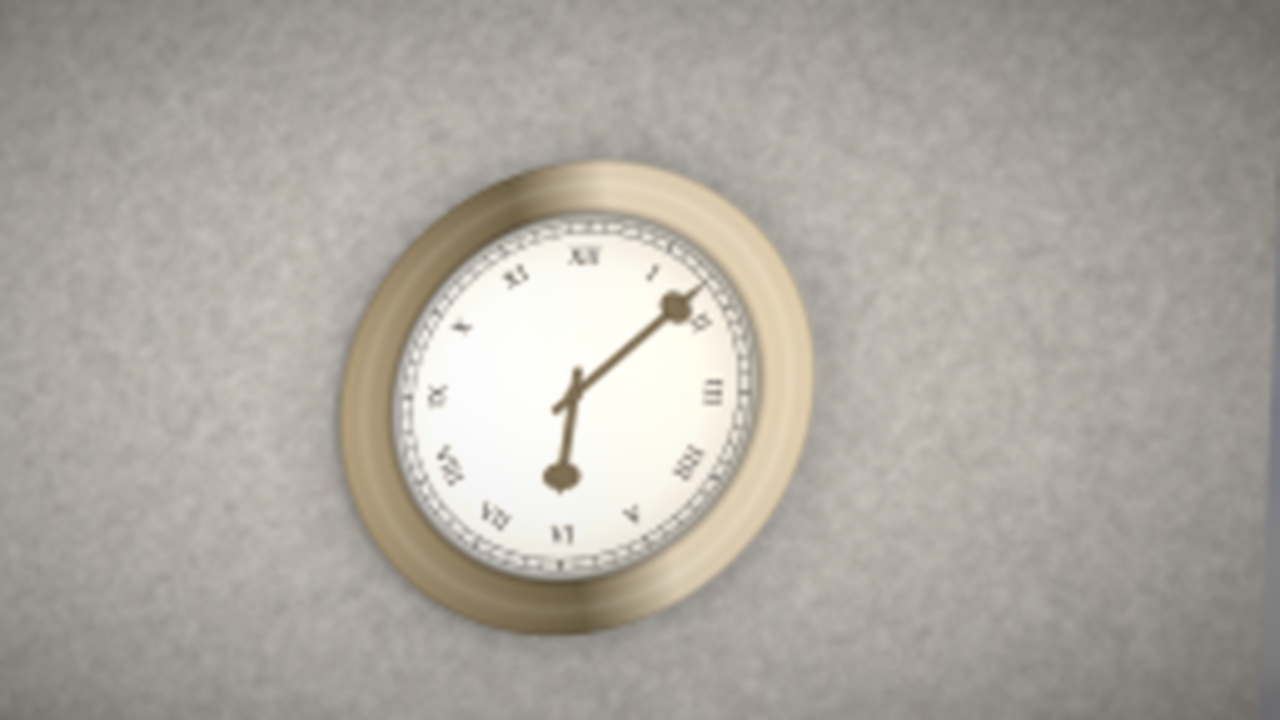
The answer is 6h08
